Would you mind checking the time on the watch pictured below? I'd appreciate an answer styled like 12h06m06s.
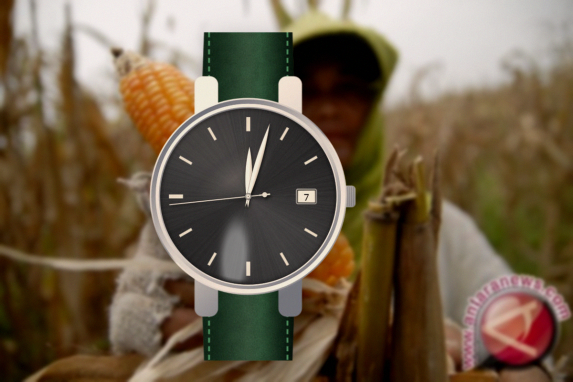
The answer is 12h02m44s
